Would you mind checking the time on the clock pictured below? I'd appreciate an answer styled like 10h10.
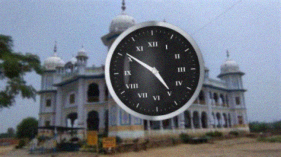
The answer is 4h51
